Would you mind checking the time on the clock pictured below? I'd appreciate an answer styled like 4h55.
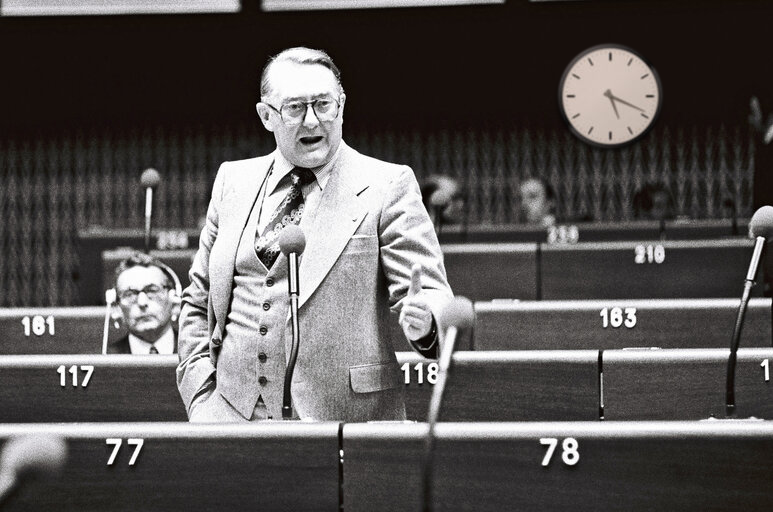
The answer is 5h19
